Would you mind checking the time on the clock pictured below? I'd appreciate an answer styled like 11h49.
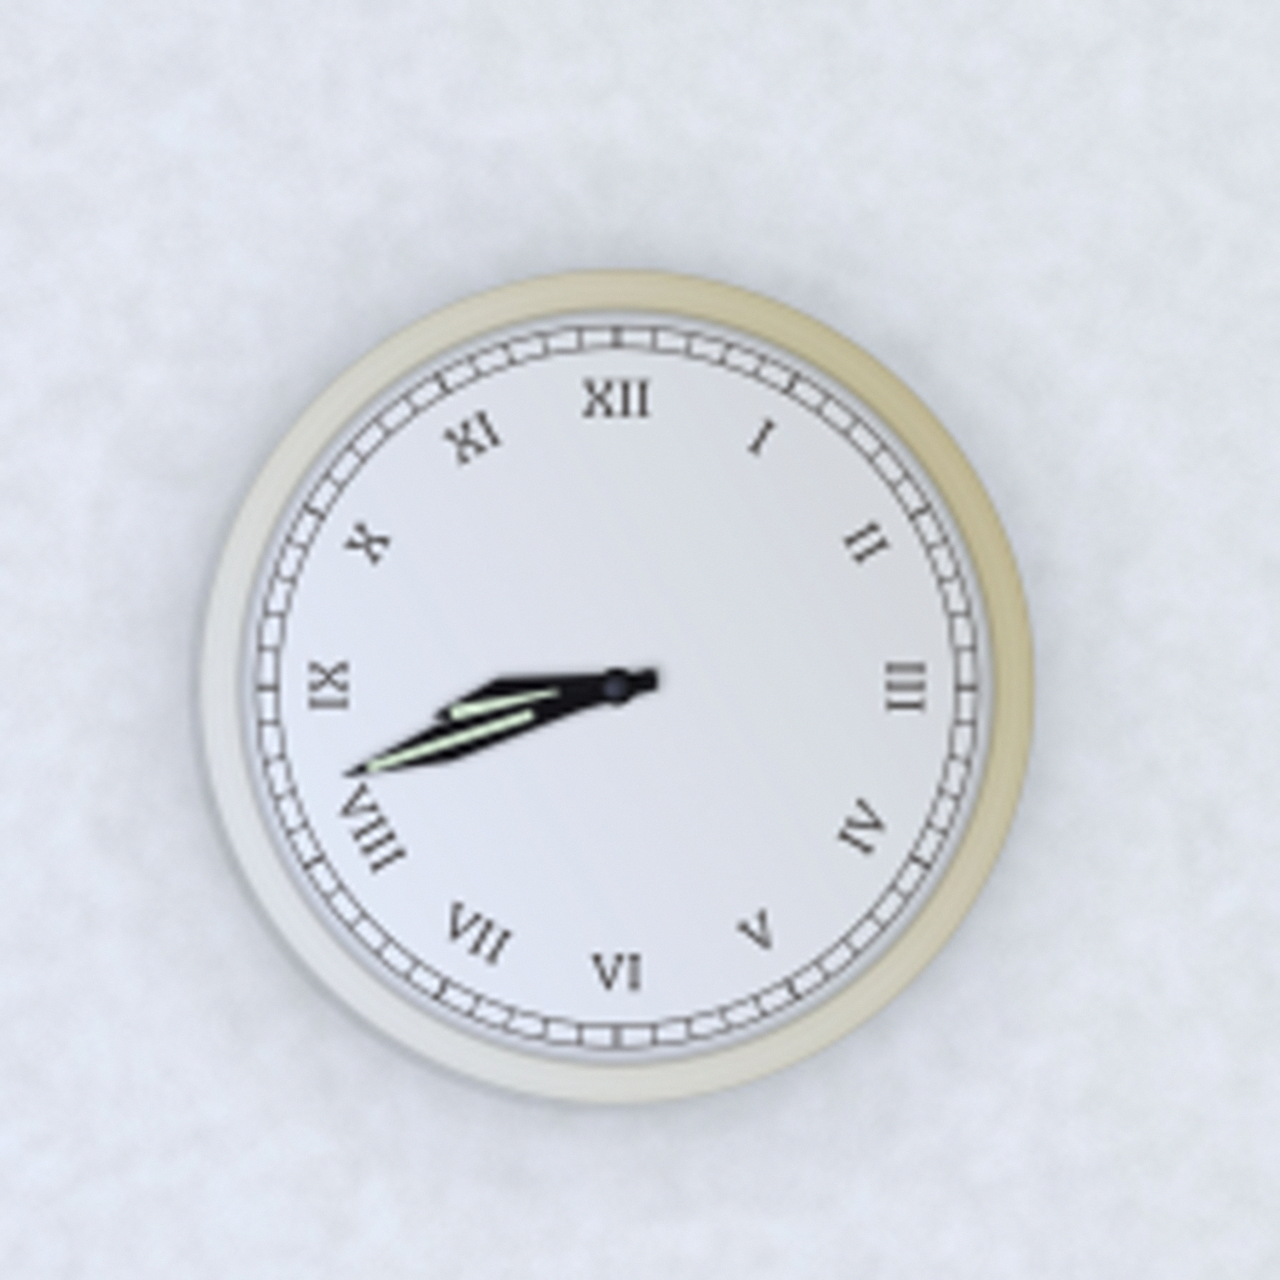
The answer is 8h42
